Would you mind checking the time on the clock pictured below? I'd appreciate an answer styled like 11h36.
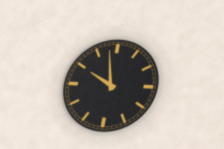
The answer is 9h58
